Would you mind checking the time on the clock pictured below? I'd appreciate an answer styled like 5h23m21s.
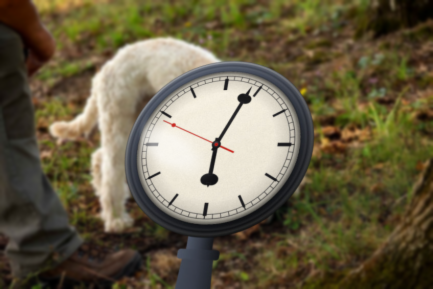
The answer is 6h03m49s
